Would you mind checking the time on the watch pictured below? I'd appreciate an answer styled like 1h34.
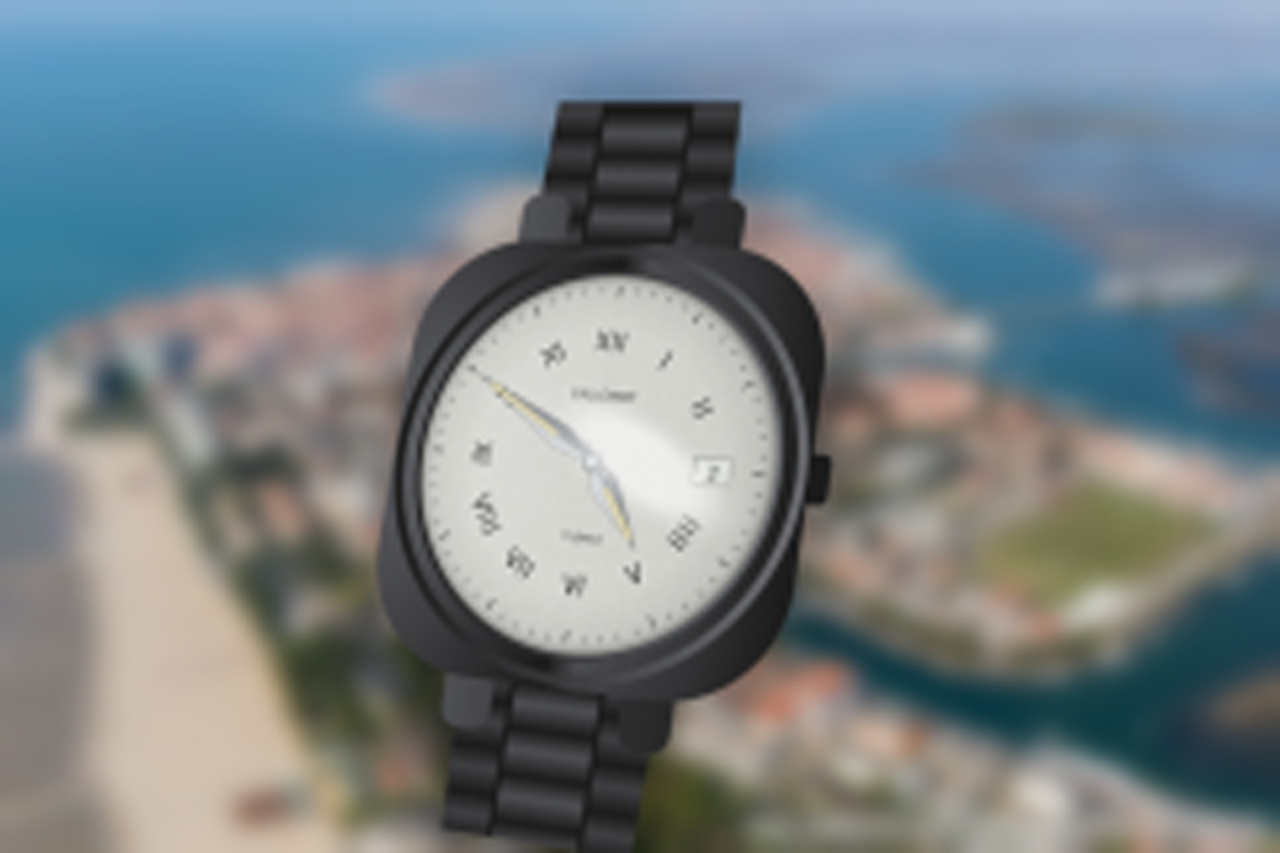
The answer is 4h50
